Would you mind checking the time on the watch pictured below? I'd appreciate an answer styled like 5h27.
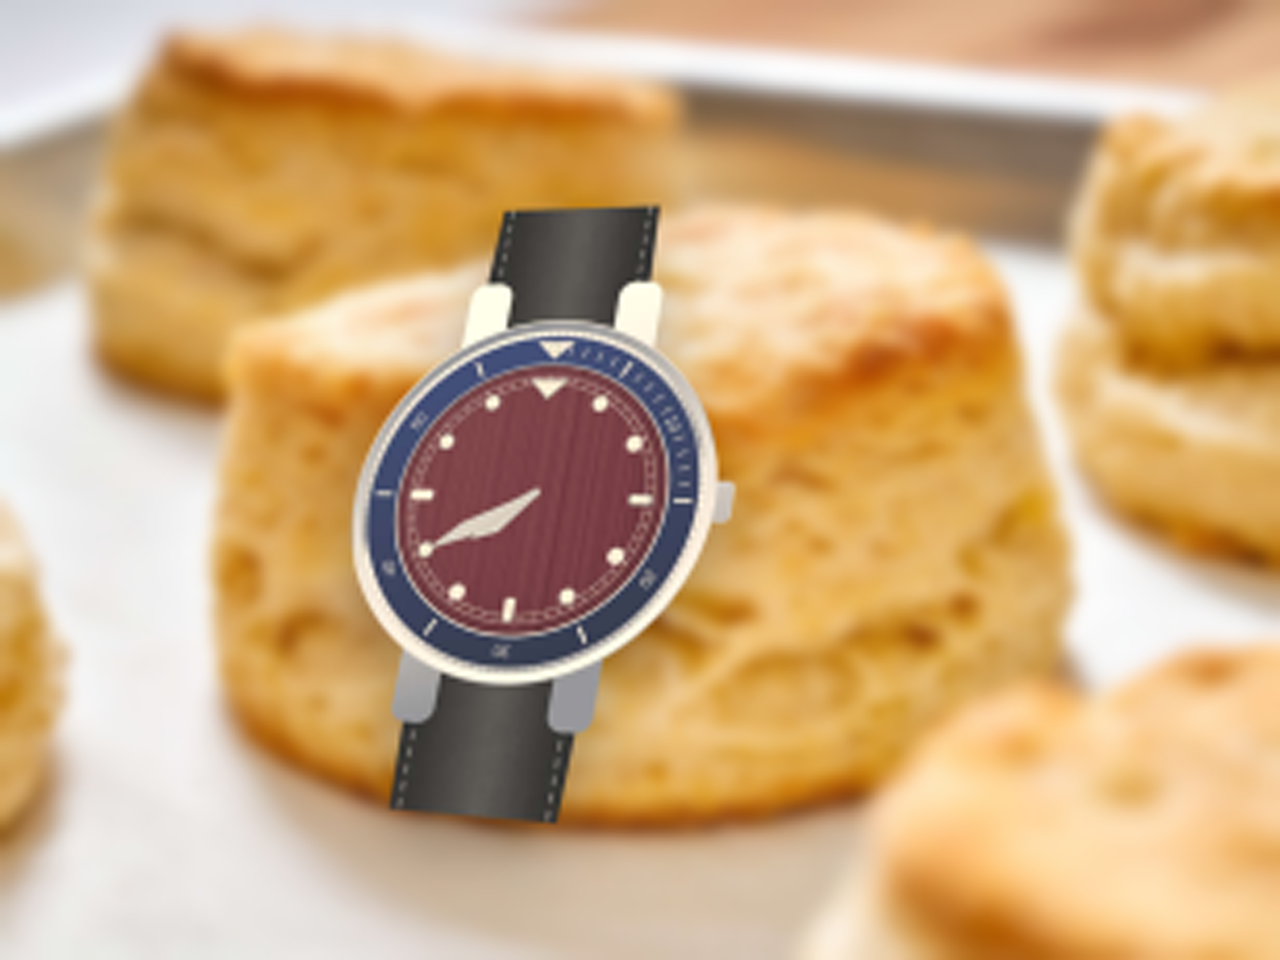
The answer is 7h40
